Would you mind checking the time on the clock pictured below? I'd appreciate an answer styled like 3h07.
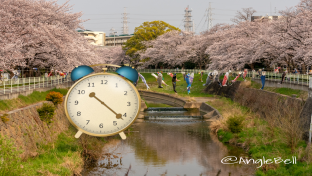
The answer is 10h22
